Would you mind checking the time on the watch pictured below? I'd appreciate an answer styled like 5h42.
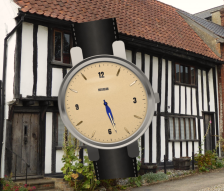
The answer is 5h28
